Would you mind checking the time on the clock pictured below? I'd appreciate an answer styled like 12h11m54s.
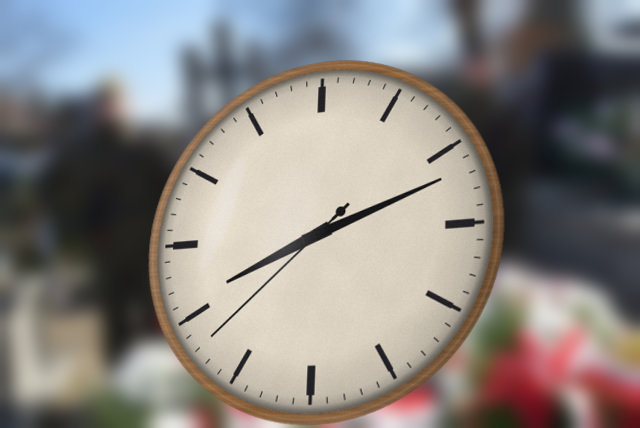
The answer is 8h11m38s
